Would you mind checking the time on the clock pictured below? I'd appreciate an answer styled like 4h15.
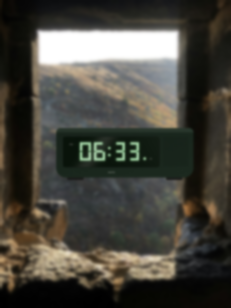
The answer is 6h33
